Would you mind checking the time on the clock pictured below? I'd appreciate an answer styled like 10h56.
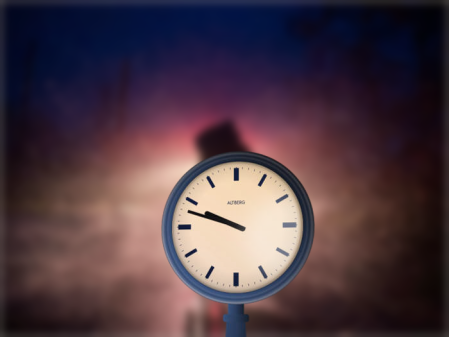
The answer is 9h48
